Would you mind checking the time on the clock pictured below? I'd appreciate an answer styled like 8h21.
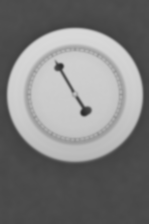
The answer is 4h55
